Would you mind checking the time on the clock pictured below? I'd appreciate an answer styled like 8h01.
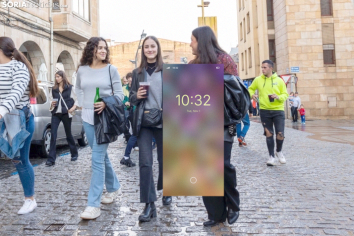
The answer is 10h32
